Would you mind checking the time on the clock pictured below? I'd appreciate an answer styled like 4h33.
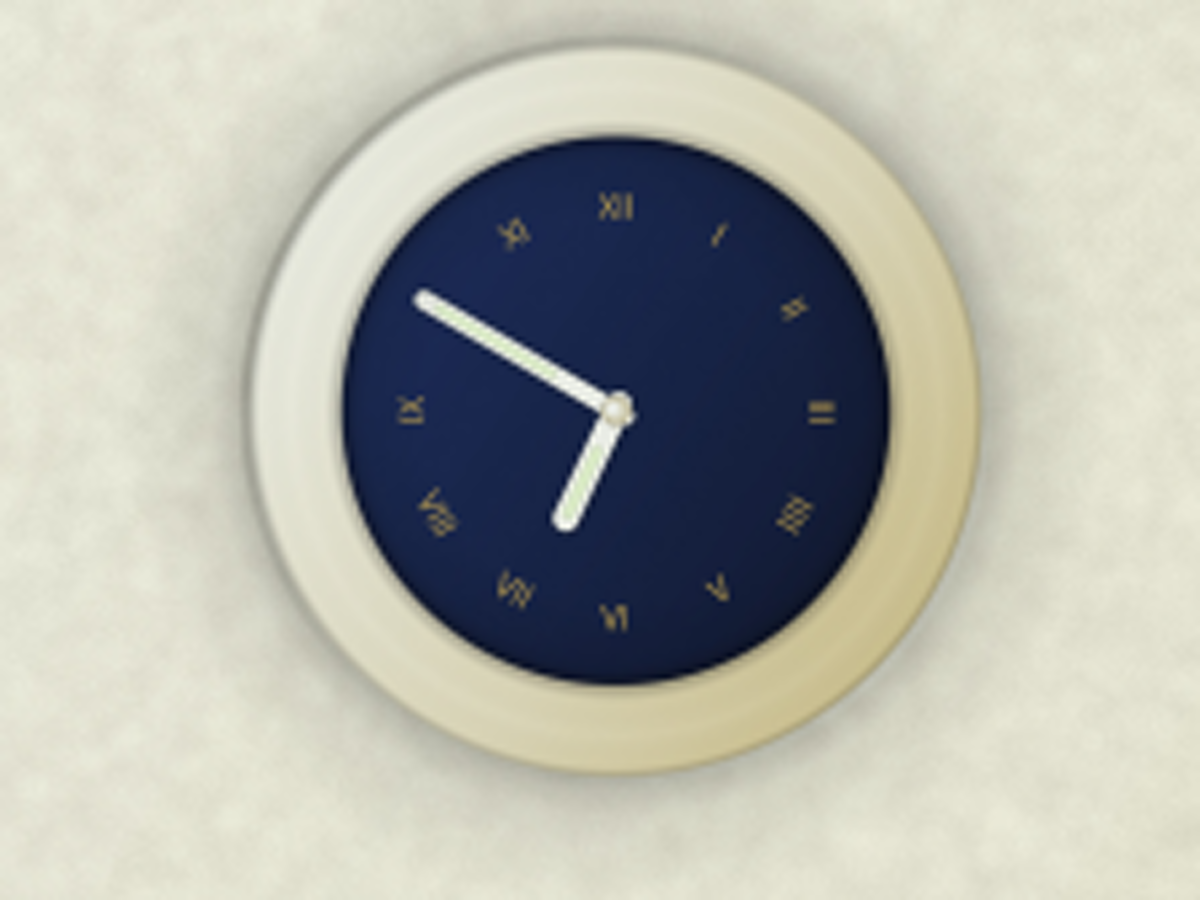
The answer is 6h50
